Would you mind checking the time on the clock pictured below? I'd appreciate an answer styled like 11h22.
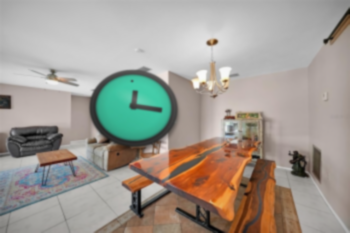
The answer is 12h17
